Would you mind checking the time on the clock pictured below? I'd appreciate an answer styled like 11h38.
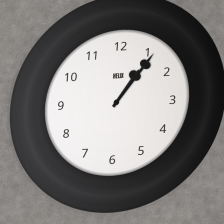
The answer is 1h06
